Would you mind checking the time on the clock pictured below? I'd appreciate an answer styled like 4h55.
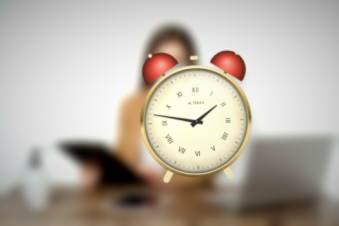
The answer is 1h47
